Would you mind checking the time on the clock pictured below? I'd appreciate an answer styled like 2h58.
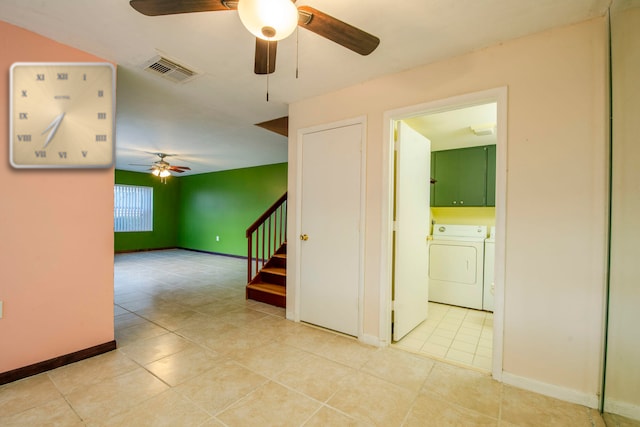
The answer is 7h35
